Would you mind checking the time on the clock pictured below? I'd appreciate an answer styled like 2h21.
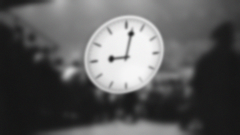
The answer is 9h02
